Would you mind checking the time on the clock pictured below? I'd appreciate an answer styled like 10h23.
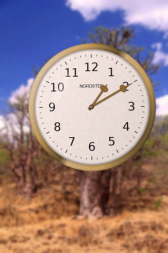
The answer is 1h10
